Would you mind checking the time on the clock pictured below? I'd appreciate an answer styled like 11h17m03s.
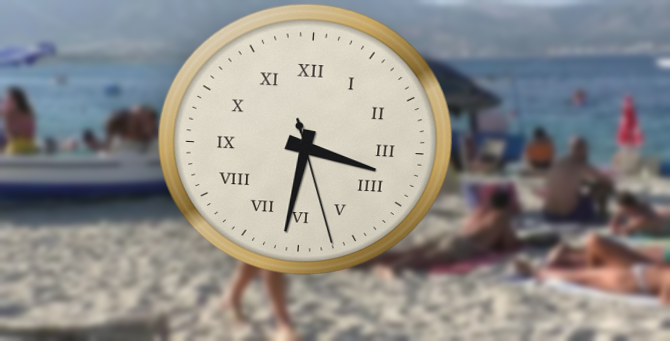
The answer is 3h31m27s
